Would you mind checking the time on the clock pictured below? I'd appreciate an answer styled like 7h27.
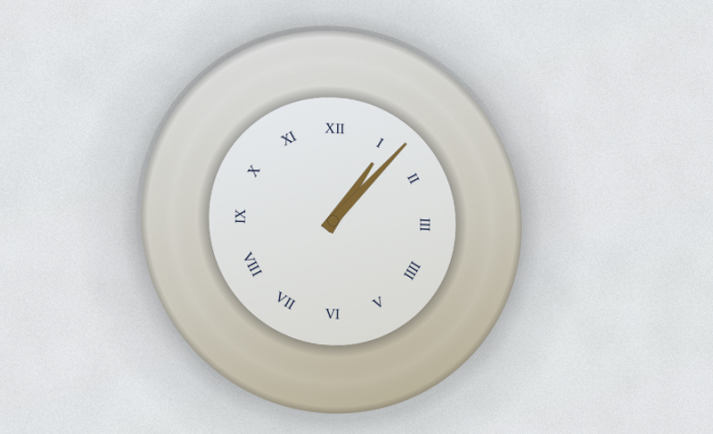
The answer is 1h07
